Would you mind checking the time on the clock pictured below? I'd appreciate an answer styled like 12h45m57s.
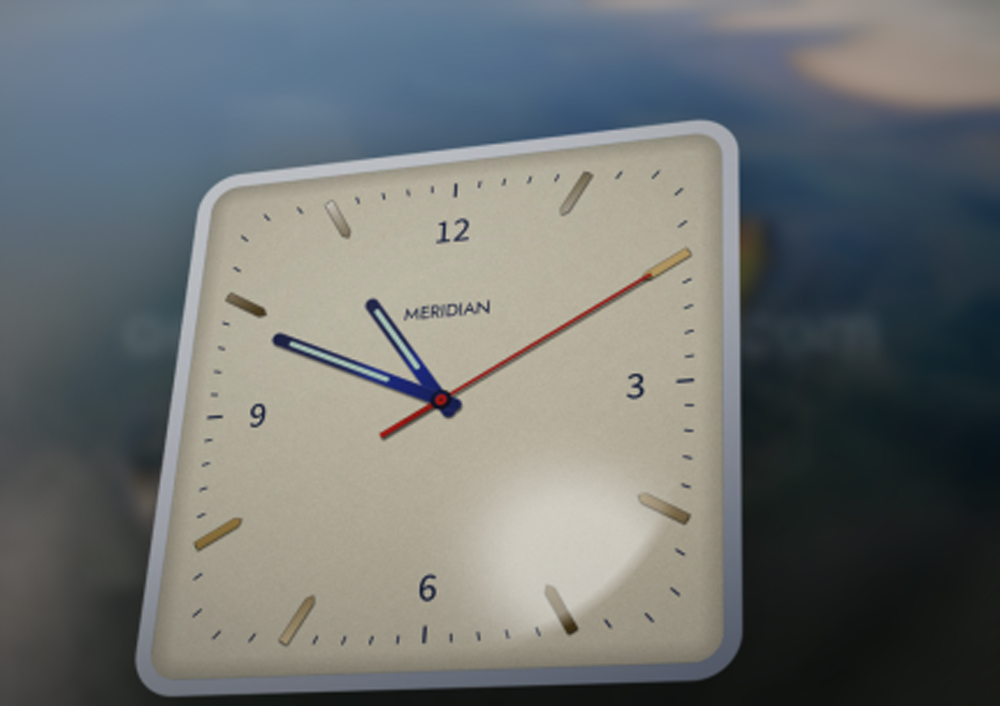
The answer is 10h49m10s
